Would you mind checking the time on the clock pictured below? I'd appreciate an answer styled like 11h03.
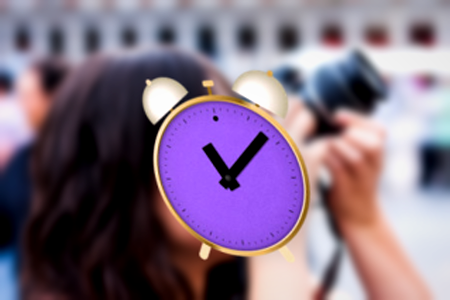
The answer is 11h08
